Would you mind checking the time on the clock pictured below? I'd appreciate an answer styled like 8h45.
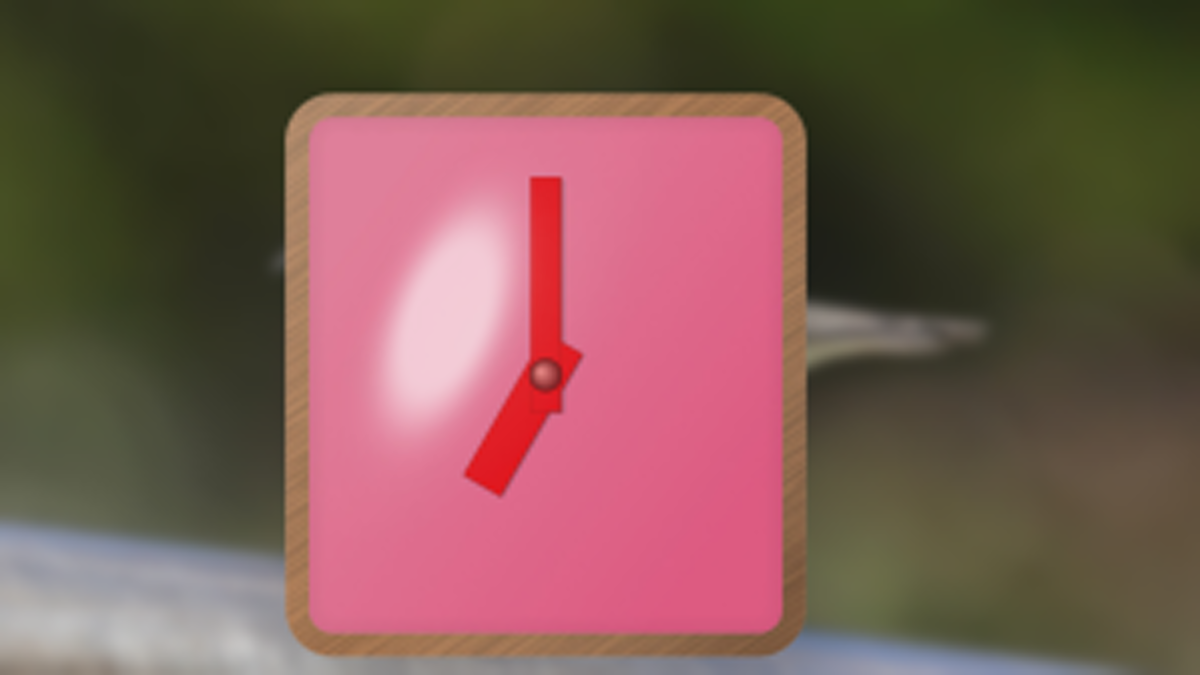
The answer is 7h00
